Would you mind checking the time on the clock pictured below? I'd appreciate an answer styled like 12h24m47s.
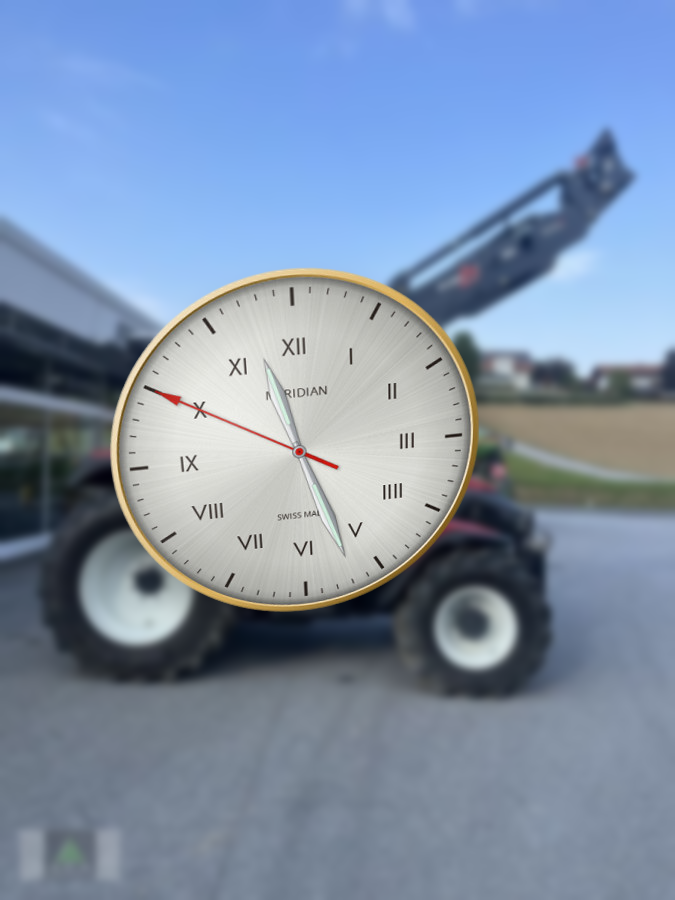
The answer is 11h26m50s
